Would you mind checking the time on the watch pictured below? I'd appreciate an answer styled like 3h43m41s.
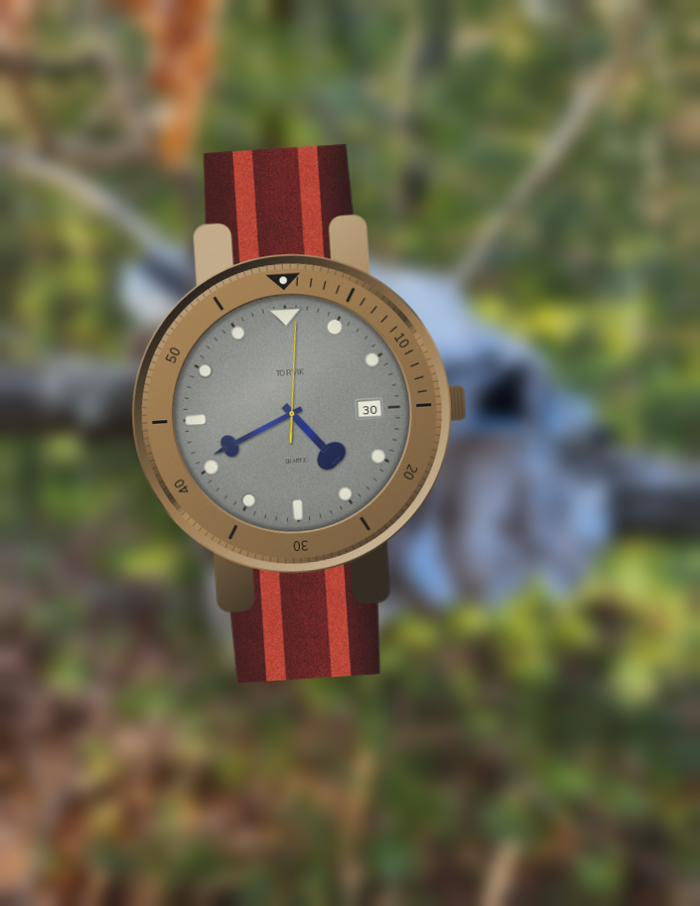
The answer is 4h41m01s
